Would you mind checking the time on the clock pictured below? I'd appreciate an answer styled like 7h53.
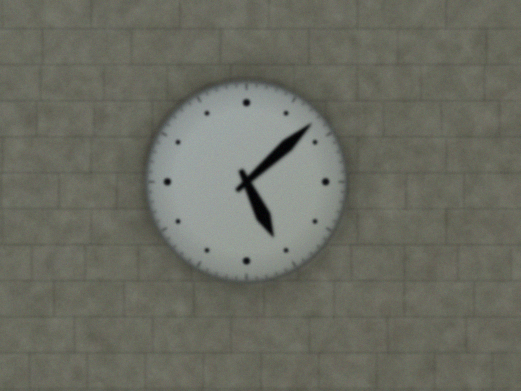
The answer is 5h08
